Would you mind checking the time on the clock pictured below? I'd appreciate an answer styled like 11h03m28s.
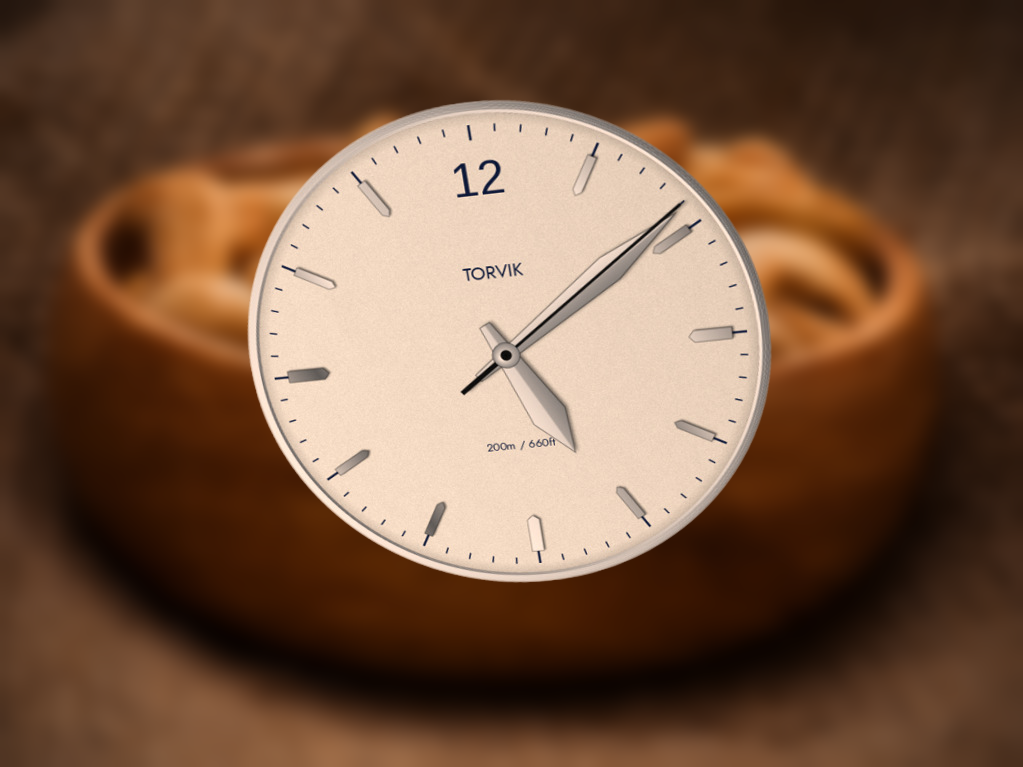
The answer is 5h09m09s
